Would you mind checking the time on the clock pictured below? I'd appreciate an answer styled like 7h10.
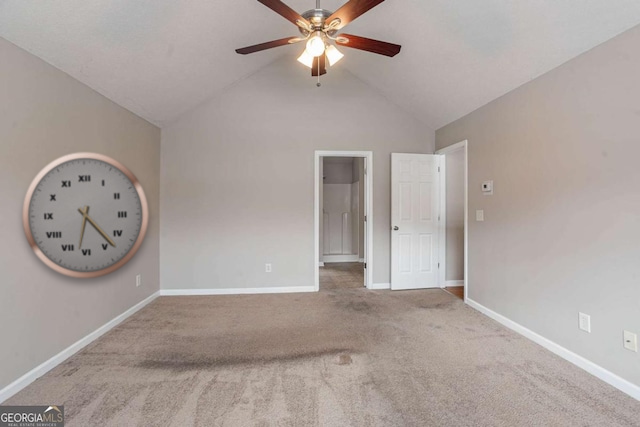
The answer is 6h23
